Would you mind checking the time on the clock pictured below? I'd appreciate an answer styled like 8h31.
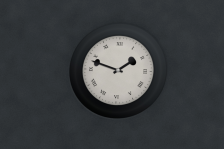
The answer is 1h48
